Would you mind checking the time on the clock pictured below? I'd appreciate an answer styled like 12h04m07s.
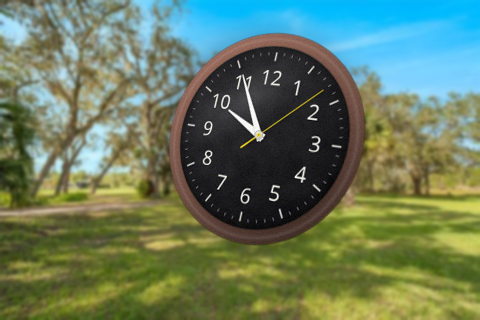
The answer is 9h55m08s
